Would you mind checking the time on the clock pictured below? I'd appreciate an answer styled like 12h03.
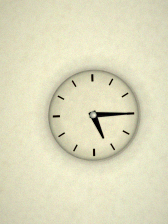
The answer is 5h15
